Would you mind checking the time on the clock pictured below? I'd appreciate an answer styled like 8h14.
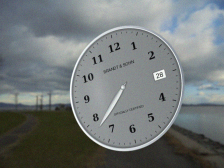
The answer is 7h38
